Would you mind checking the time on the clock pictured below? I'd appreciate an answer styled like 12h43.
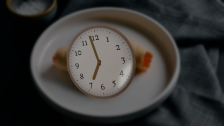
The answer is 6h58
